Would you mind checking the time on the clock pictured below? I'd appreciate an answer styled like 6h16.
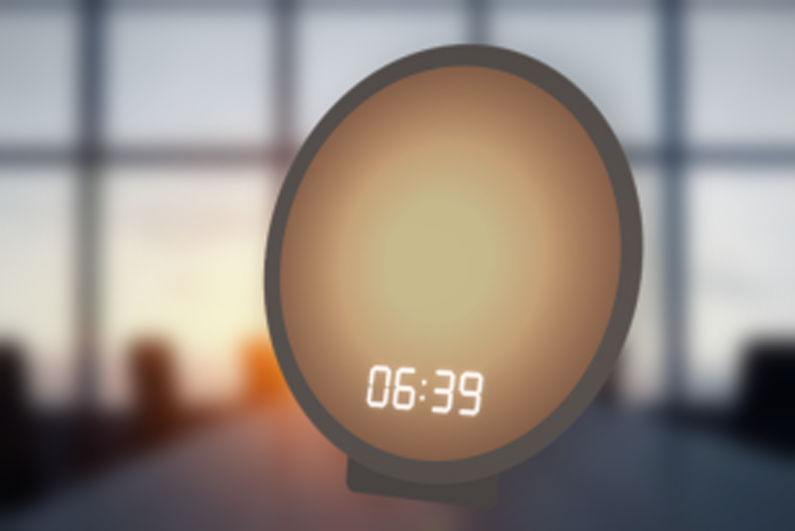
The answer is 6h39
